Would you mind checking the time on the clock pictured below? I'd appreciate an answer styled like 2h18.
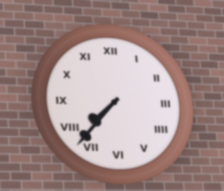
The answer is 7h37
